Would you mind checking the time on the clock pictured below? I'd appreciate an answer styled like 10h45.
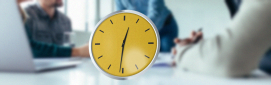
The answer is 12h31
